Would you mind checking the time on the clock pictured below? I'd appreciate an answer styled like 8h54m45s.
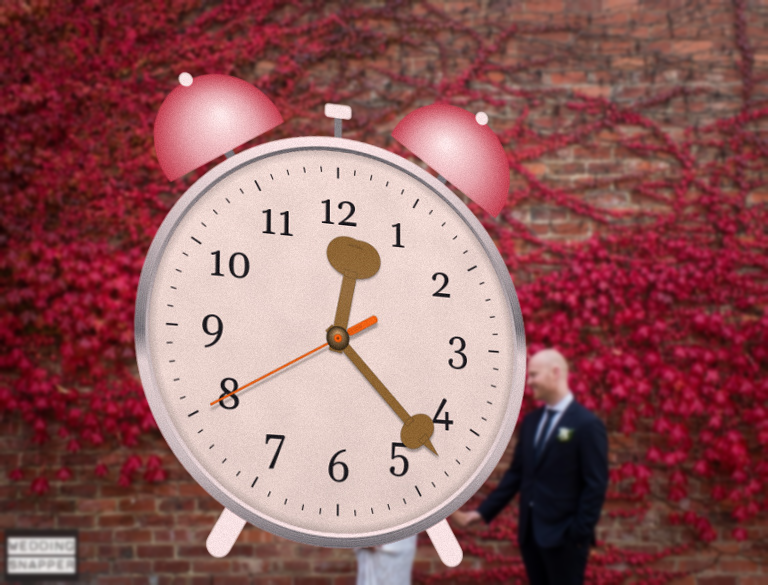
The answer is 12h22m40s
